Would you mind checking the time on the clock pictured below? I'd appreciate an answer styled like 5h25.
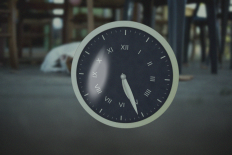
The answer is 5h26
